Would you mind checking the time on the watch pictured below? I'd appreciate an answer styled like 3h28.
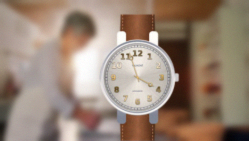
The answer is 3h57
